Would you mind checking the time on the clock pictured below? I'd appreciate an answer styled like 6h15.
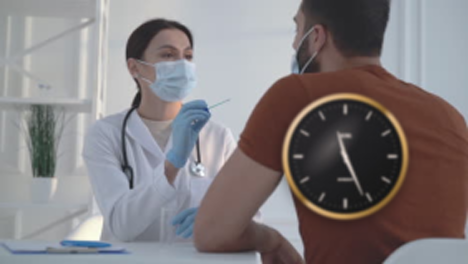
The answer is 11h26
